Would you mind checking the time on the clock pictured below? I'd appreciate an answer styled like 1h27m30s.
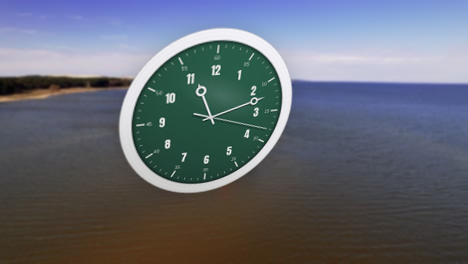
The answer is 11h12m18s
